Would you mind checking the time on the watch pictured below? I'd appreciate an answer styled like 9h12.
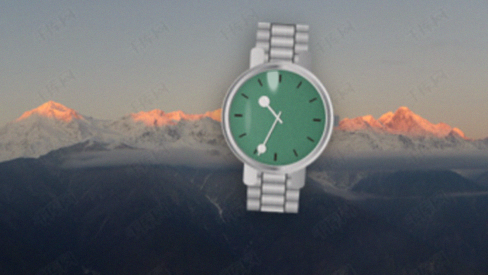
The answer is 10h34
